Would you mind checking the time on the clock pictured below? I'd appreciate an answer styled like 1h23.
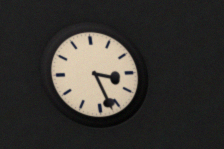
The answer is 3h27
